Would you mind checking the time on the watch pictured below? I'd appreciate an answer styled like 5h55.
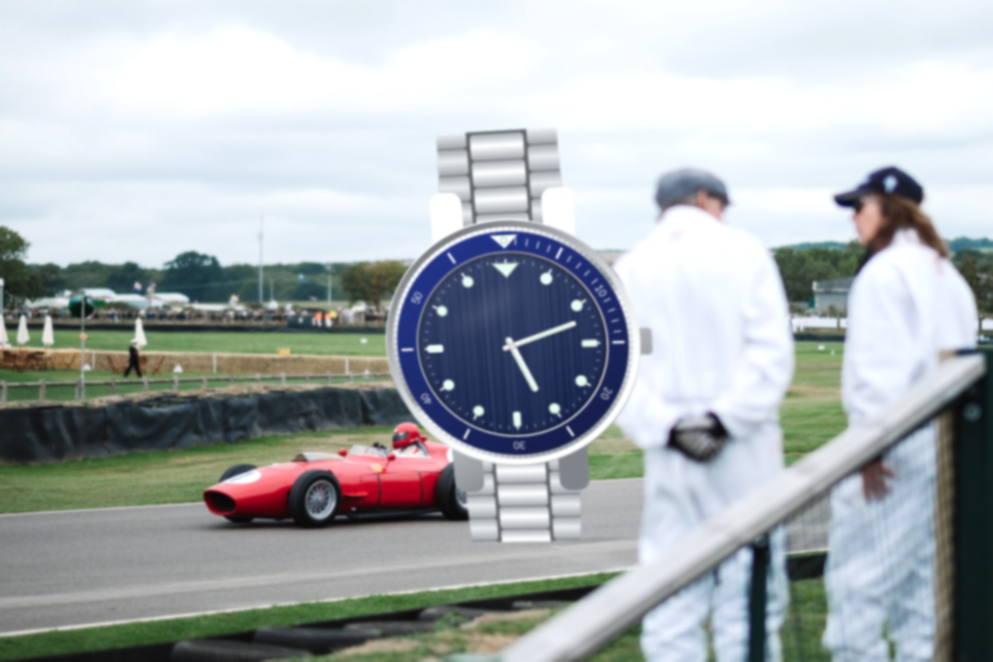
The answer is 5h12
